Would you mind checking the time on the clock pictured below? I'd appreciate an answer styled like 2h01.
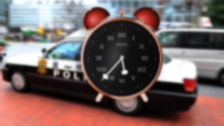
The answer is 5h37
